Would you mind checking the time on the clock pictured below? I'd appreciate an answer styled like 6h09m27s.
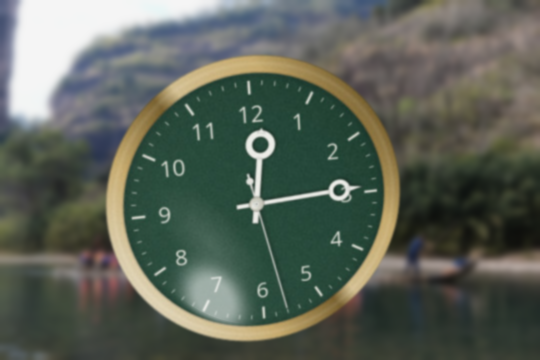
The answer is 12h14m28s
